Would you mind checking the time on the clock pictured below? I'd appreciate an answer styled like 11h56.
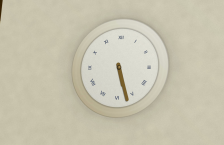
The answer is 5h27
